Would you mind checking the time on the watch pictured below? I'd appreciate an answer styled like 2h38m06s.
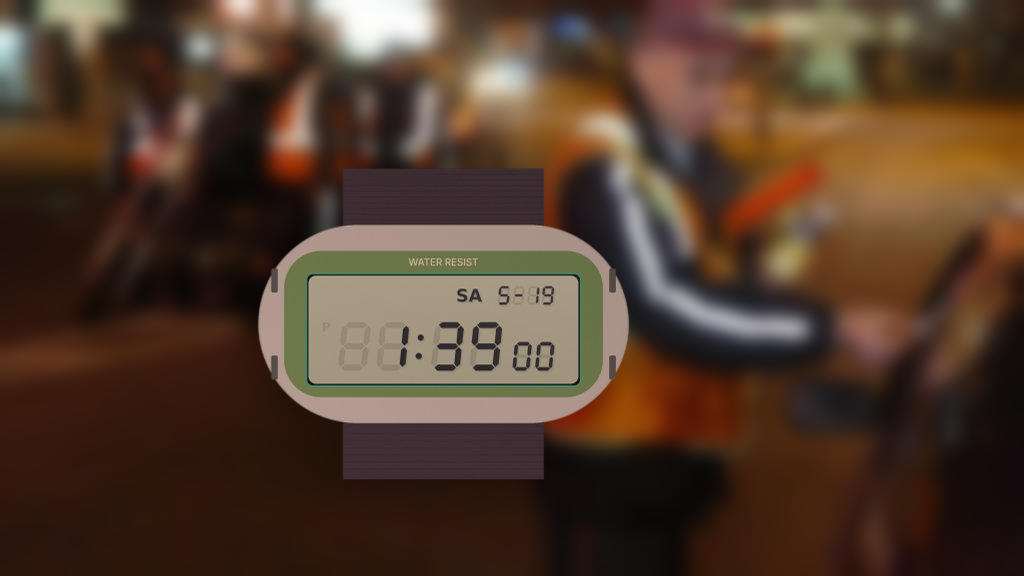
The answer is 1h39m00s
